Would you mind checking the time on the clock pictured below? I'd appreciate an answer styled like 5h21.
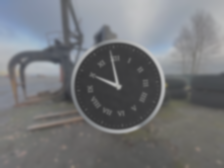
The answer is 9h59
